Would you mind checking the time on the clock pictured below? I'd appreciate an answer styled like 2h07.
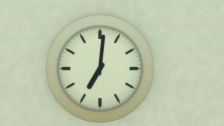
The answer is 7h01
